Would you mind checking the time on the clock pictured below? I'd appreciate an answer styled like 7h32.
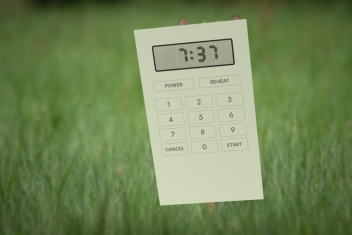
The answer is 7h37
